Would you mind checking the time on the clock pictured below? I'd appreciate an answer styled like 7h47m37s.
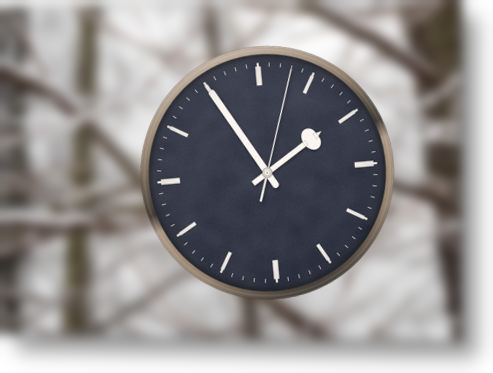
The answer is 1h55m03s
